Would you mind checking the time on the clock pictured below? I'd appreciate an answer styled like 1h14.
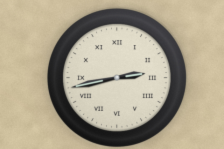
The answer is 2h43
